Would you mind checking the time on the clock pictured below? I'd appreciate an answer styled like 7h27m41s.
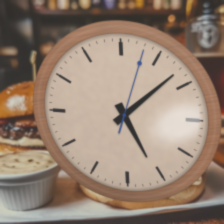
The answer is 5h08m03s
